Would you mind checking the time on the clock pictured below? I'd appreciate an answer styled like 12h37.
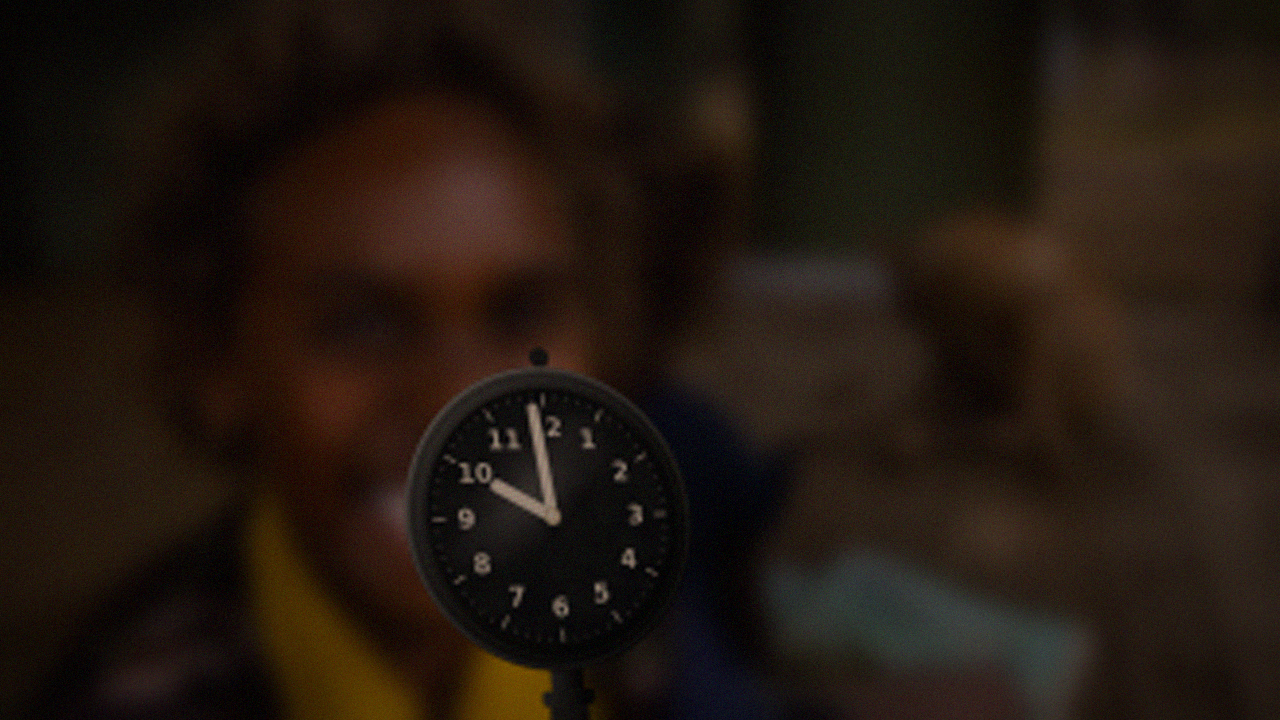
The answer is 9h59
